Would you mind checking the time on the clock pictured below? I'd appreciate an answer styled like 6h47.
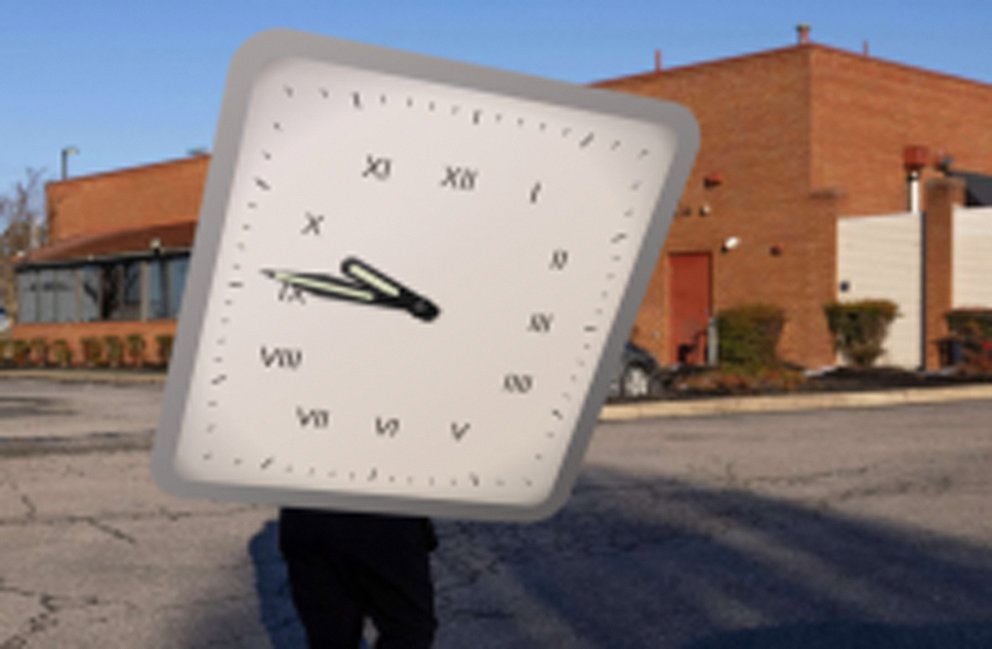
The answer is 9h46
